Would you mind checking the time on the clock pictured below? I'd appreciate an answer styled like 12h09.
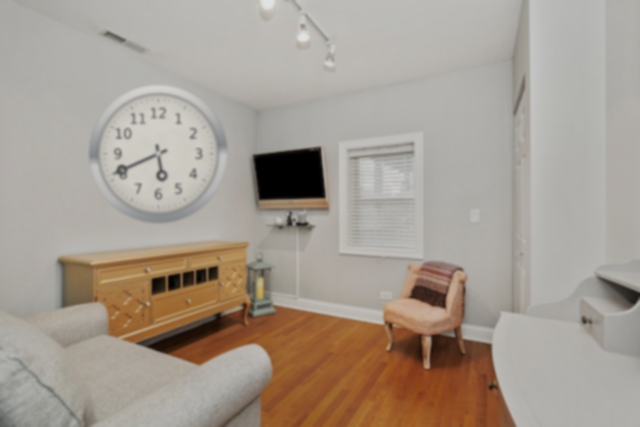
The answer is 5h41
